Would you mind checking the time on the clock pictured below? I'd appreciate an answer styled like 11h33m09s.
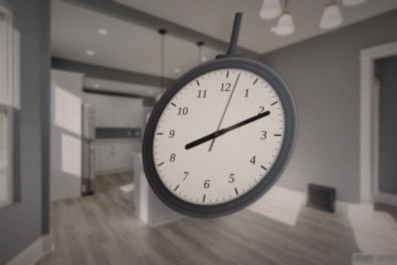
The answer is 8h11m02s
